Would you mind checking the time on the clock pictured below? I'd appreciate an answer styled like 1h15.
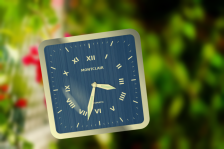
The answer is 3h33
